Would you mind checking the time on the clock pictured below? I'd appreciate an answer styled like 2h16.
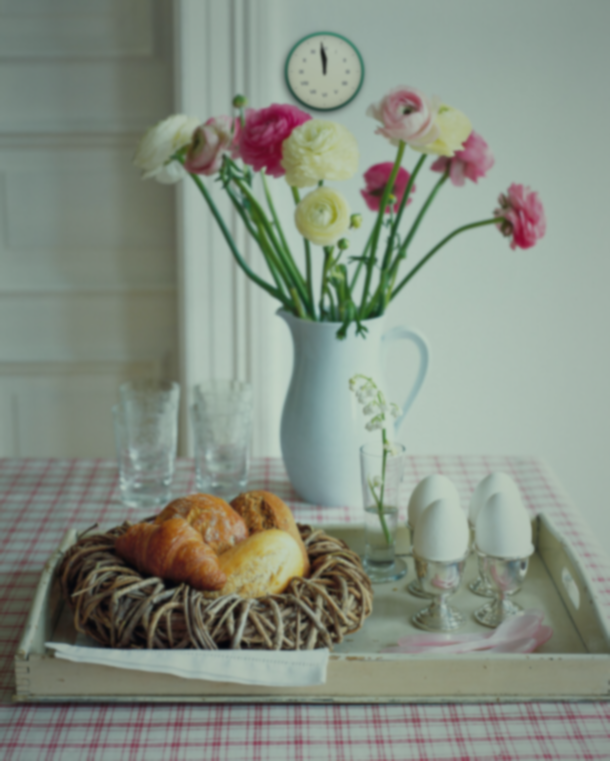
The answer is 11h59
